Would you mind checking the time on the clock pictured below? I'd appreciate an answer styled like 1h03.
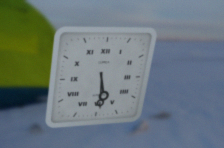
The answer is 5h29
